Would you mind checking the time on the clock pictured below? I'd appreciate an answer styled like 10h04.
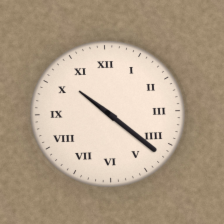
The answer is 10h22
